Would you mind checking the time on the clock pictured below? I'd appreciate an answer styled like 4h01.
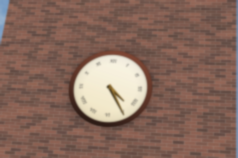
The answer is 4h25
